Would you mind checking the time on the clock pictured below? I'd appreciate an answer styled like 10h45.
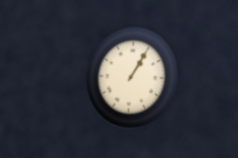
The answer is 1h05
